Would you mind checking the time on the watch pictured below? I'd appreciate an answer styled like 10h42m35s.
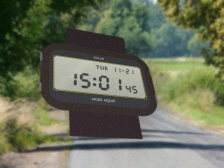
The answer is 15h01m45s
